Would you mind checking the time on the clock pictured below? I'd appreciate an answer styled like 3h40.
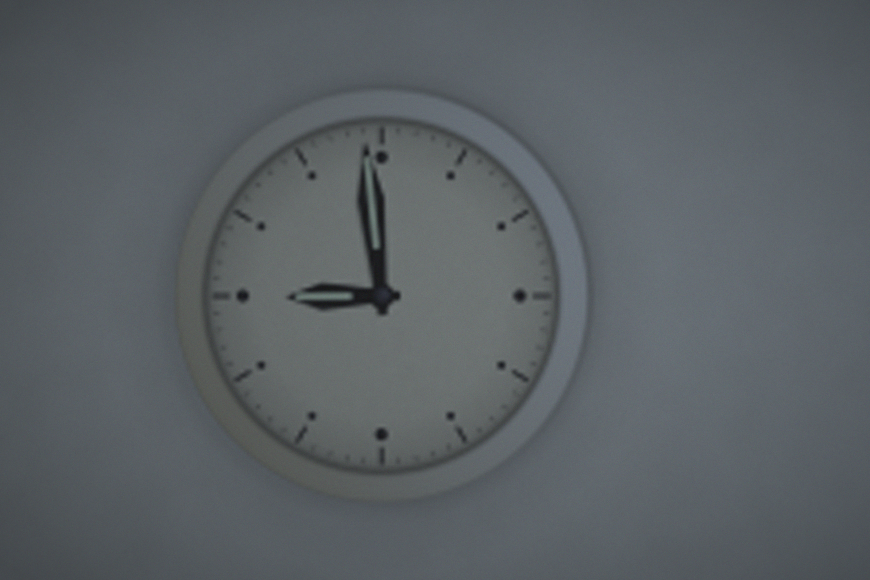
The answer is 8h59
